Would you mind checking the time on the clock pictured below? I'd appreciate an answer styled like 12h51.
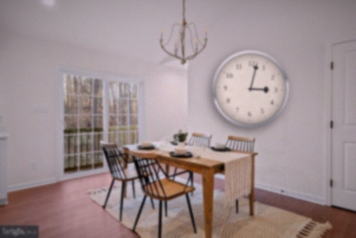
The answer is 3h02
